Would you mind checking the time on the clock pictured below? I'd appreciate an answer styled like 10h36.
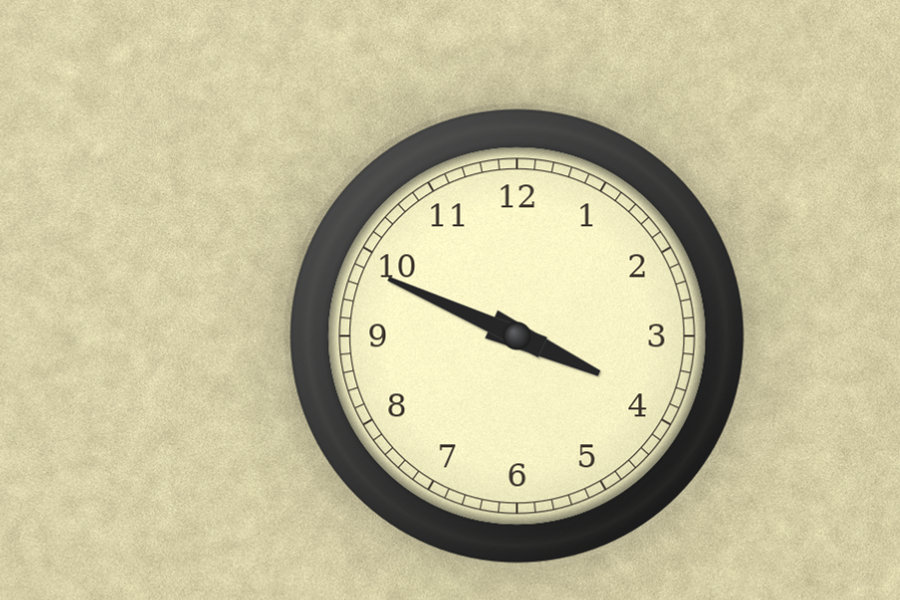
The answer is 3h49
